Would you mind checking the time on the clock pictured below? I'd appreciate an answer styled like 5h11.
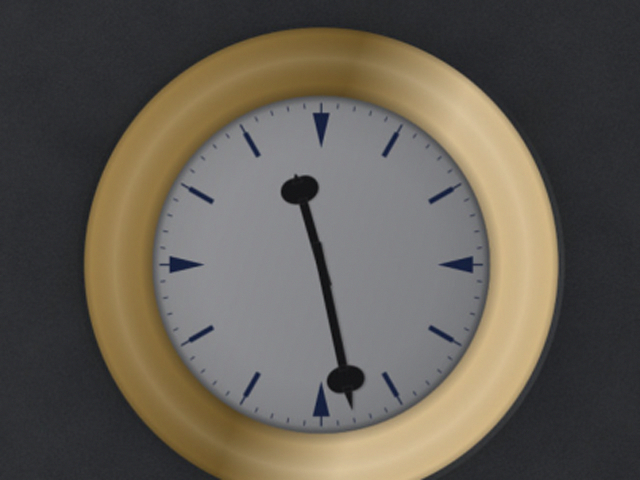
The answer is 11h28
